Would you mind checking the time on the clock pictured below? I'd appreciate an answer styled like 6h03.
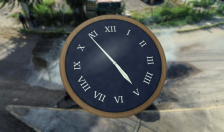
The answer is 4h54
